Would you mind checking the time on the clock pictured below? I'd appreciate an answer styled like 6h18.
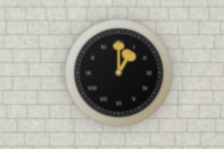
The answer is 1h00
